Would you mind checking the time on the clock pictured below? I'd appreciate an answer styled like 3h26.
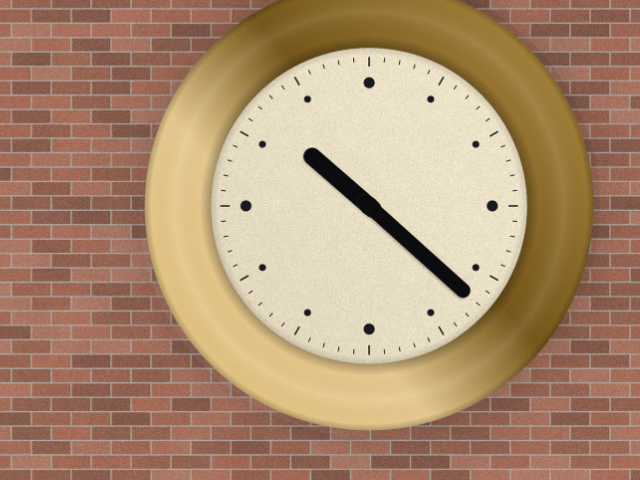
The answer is 10h22
